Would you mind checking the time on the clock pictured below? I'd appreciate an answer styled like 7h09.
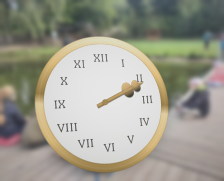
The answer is 2h11
